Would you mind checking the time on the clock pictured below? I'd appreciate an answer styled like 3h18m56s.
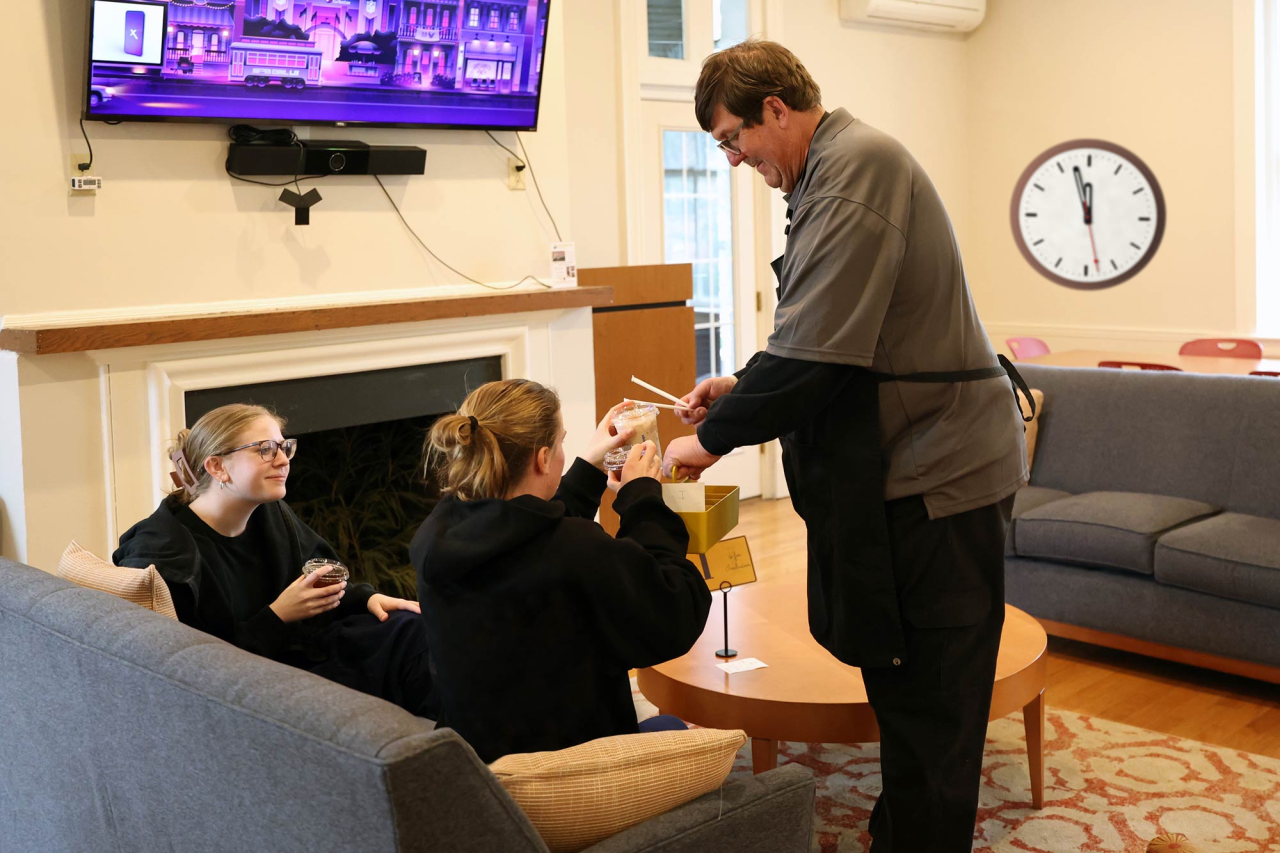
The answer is 11h57m28s
